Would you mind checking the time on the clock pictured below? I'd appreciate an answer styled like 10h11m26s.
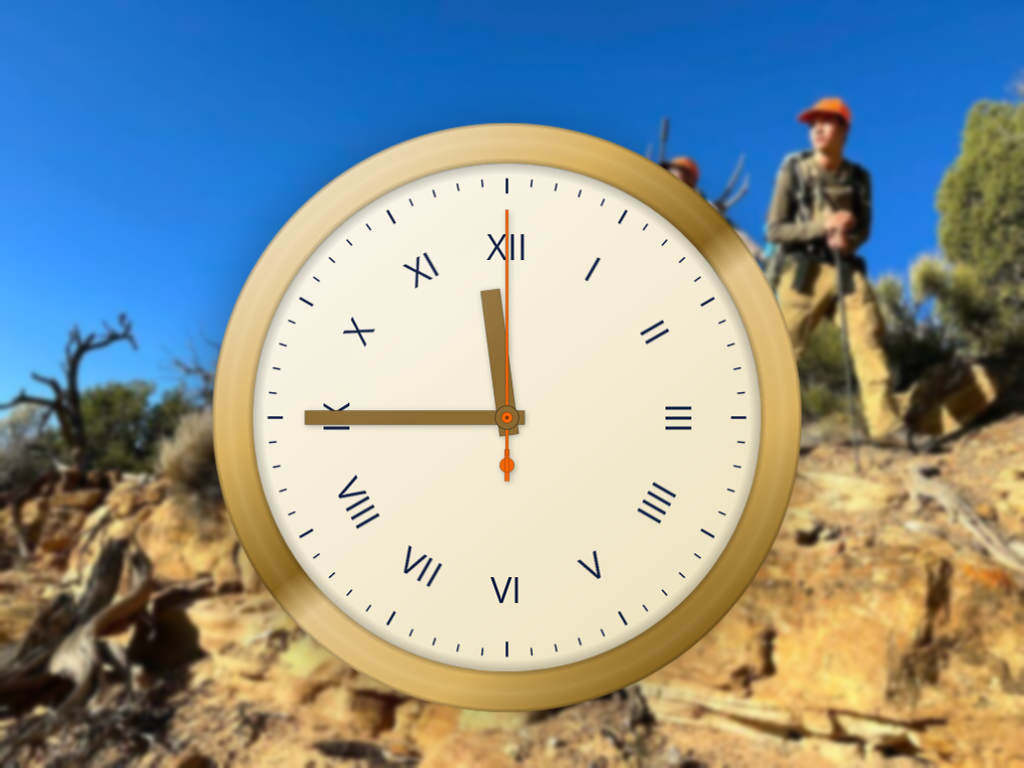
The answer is 11h45m00s
